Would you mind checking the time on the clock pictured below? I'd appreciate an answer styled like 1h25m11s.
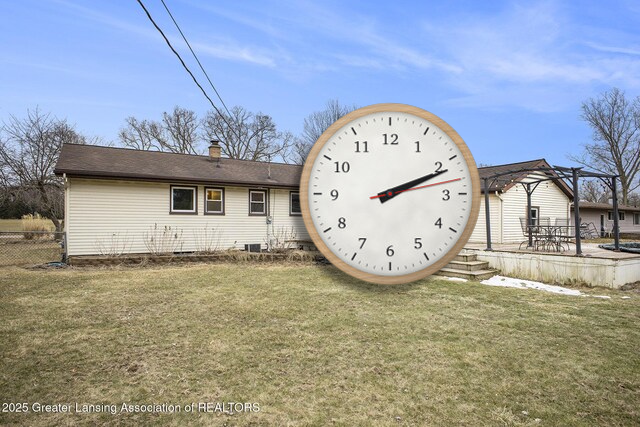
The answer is 2h11m13s
